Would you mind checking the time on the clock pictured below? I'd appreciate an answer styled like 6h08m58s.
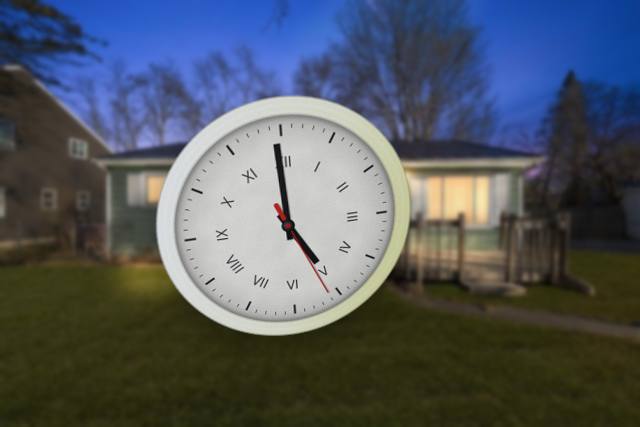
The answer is 4h59m26s
